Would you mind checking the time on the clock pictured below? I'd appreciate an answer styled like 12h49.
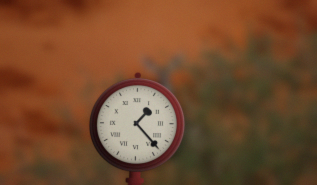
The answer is 1h23
